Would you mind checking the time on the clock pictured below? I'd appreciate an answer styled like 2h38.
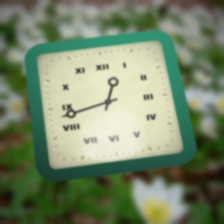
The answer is 12h43
